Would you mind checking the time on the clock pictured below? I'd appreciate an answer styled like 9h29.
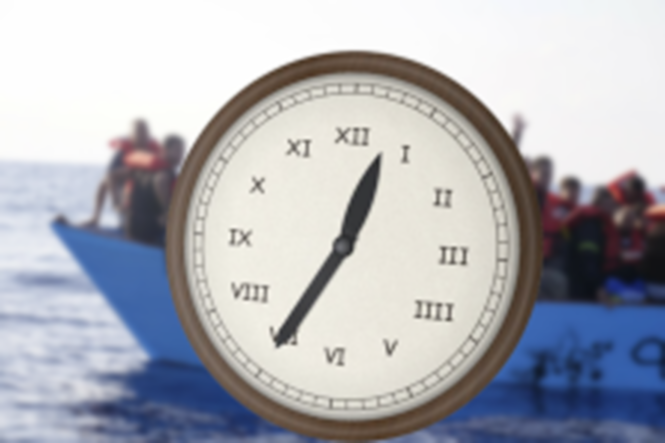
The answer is 12h35
